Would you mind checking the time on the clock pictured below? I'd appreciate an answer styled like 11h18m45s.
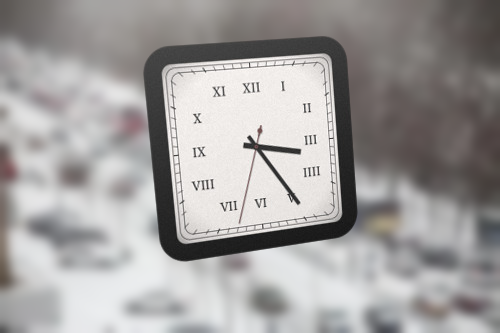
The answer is 3h24m33s
